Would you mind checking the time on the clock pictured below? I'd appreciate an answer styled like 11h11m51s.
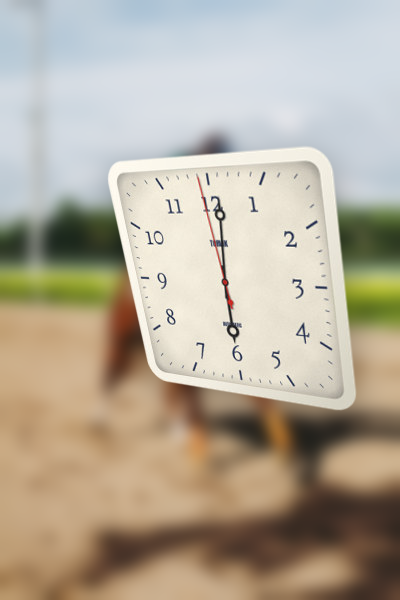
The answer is 6h00m59s
